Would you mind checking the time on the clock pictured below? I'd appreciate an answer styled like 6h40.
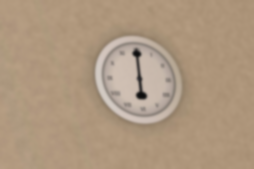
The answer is 6h00
